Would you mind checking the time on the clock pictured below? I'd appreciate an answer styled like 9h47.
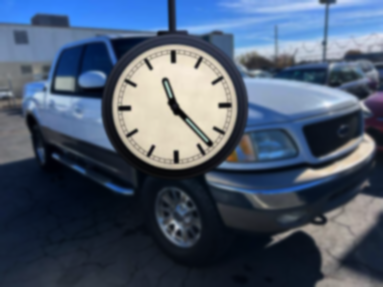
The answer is 11h23
